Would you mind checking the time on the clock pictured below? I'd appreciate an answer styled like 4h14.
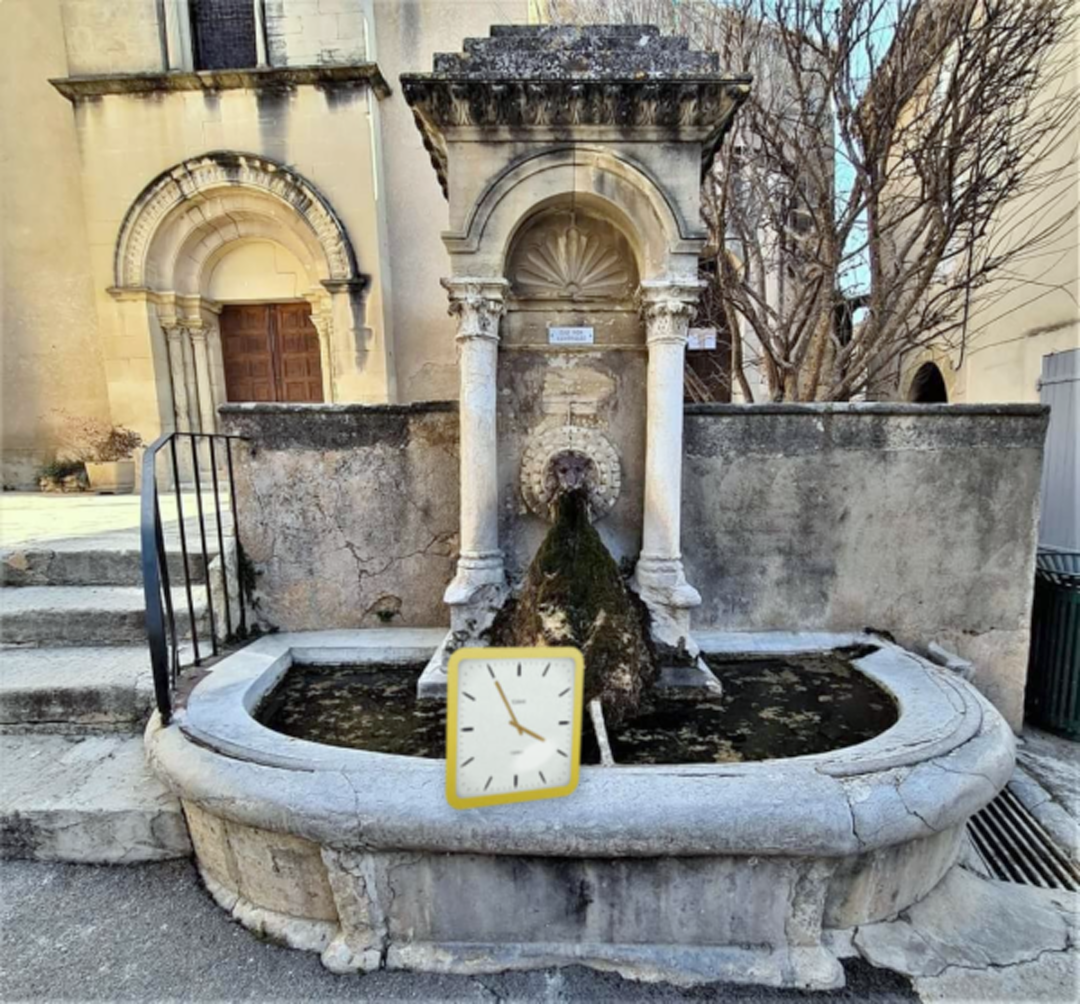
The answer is 3h55
